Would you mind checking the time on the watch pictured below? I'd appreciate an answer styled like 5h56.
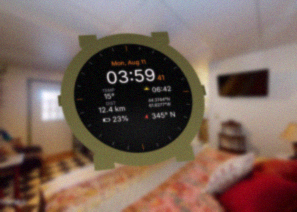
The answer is 3h59
